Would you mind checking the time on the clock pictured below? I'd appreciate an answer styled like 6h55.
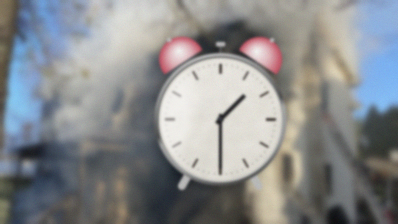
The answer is 1h30
